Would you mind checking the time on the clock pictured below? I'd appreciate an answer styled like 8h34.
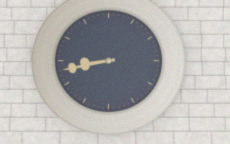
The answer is 8h43
